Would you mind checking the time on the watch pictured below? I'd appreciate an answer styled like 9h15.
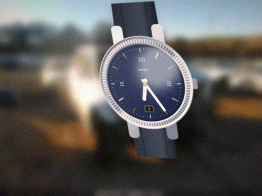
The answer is 6h25
